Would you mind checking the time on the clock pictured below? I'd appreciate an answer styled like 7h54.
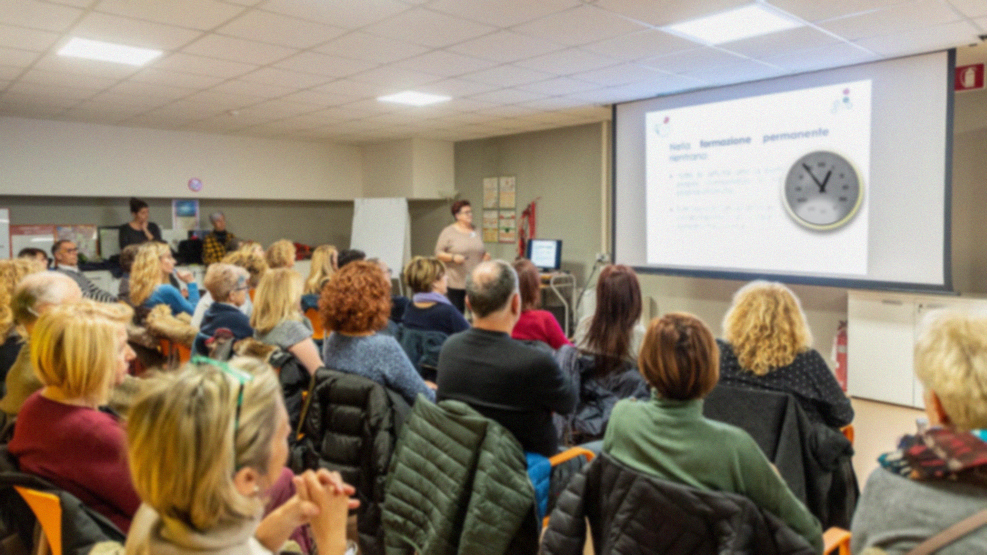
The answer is 12h54
